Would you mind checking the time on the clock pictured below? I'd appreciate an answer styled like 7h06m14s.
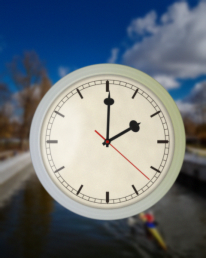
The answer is 2h00m22s
